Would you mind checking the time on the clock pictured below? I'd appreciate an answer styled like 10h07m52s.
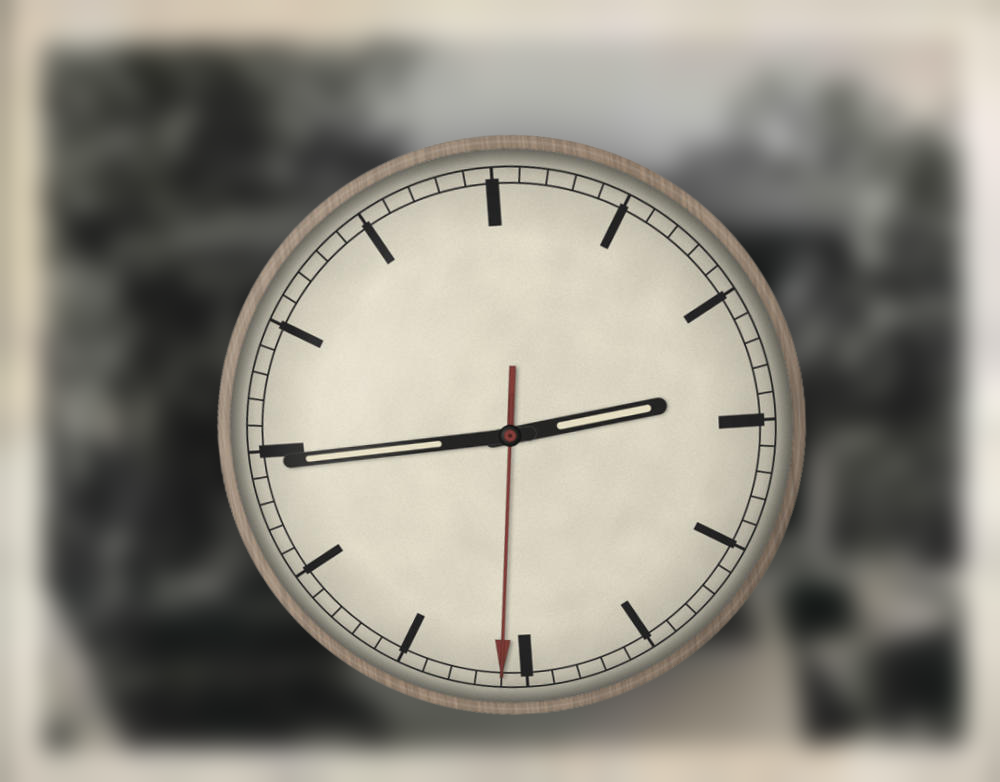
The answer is 2h44m31s
